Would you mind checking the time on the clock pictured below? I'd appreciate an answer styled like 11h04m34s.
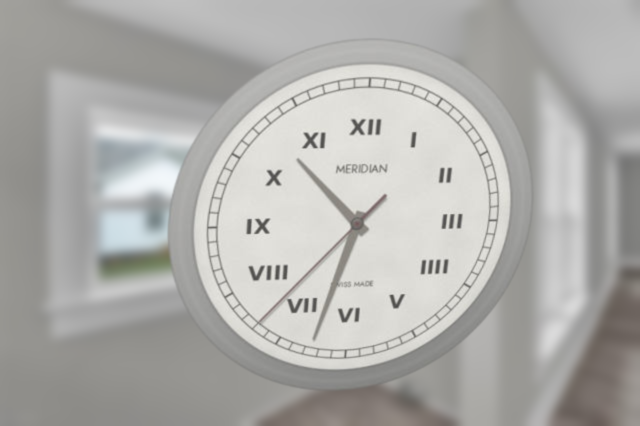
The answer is 10h32m37s
